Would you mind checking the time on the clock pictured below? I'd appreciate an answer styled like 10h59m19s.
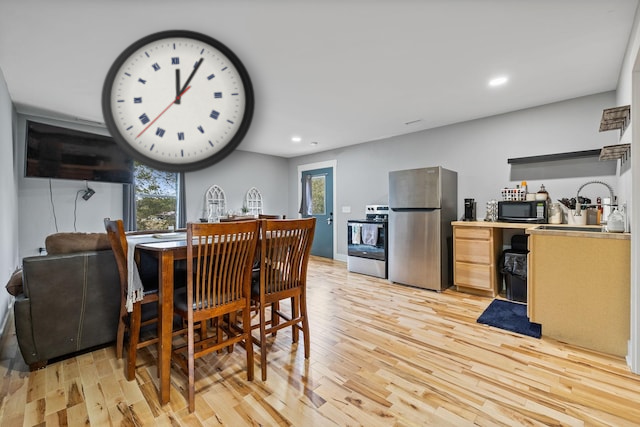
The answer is 12h05m38s
